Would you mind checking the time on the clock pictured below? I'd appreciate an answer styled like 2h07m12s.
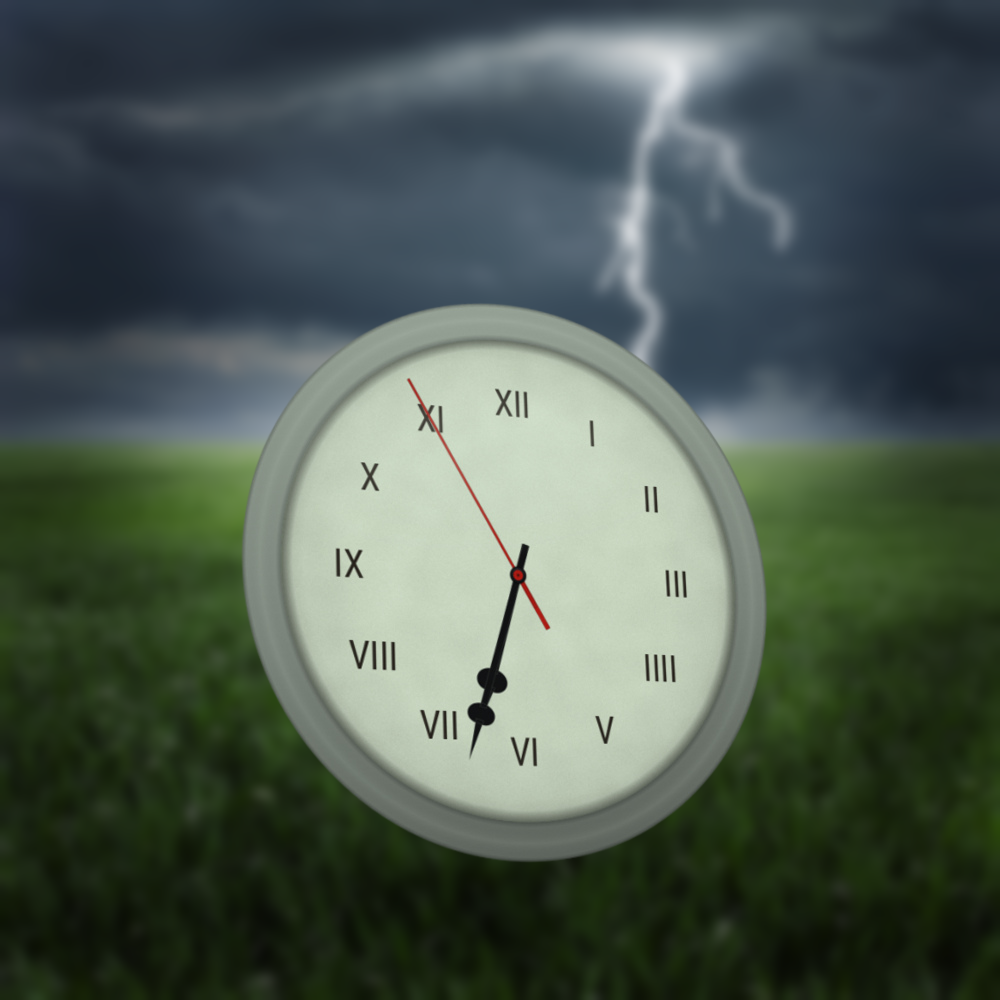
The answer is 6h32m55s
